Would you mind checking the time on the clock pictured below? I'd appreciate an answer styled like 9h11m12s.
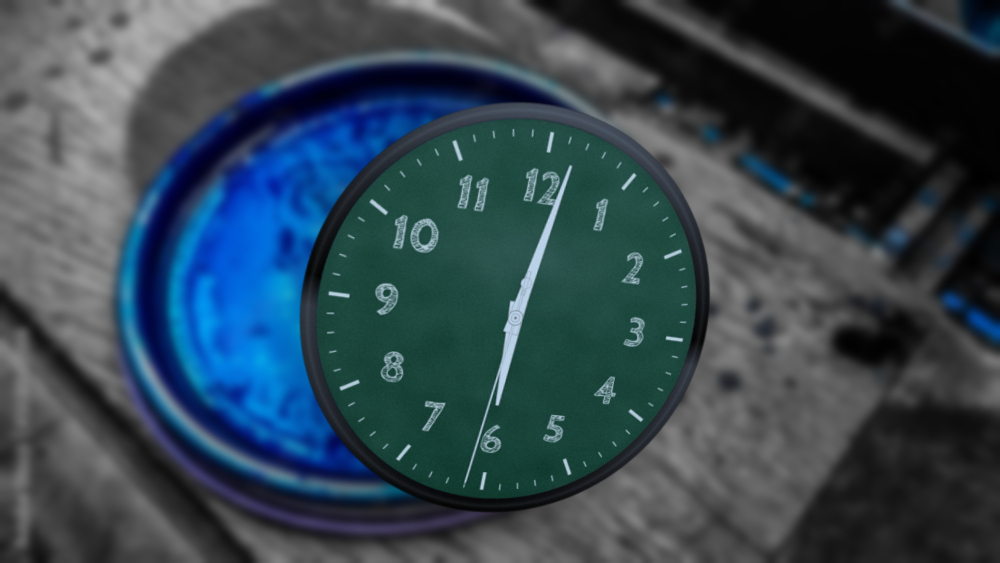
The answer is 6h01m31s
